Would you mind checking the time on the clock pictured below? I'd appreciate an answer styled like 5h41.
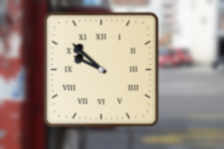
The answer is 9h52
